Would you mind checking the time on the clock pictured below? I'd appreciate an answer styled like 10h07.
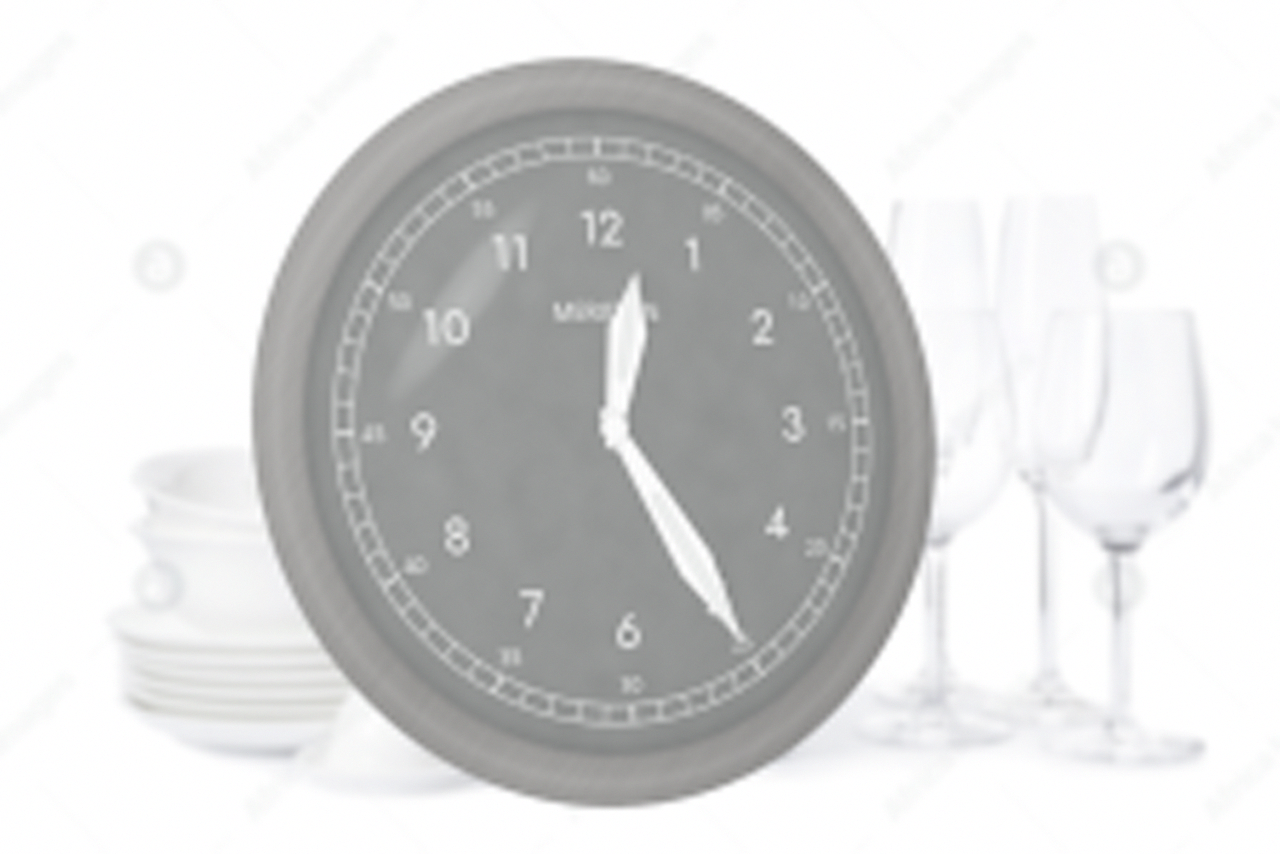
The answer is 12h25
